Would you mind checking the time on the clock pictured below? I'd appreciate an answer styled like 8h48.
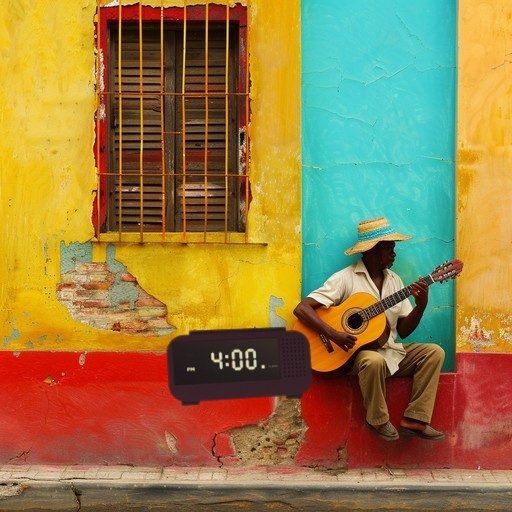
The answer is 4h00
